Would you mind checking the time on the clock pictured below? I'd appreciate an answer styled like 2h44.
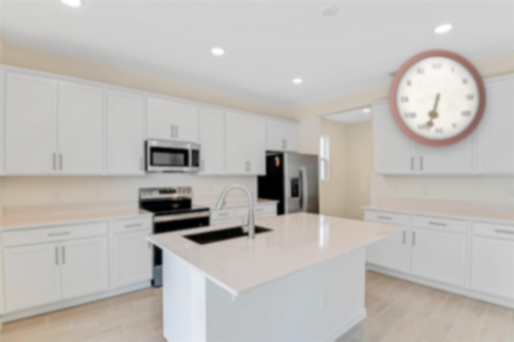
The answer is 6h33
